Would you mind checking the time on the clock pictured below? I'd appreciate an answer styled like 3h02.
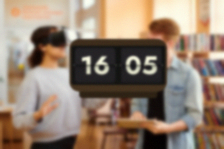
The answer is 16h05
